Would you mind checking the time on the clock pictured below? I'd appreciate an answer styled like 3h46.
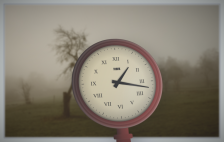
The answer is 1h17
